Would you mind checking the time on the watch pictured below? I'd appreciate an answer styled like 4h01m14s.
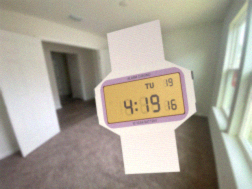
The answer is 4h19m16s
